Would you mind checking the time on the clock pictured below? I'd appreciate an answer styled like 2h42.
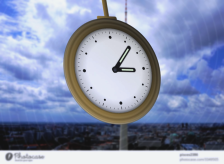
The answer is 3h07
